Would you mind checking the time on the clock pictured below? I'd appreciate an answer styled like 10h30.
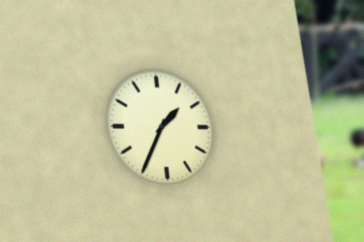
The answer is 1h35
